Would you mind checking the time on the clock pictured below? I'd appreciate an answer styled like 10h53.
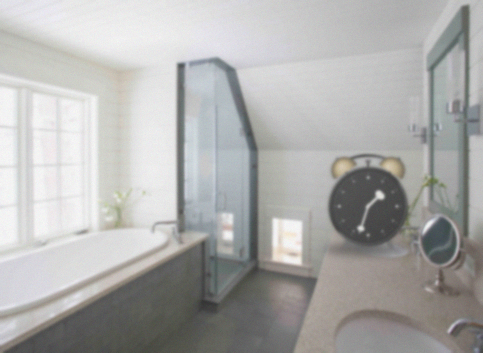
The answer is 1h33
